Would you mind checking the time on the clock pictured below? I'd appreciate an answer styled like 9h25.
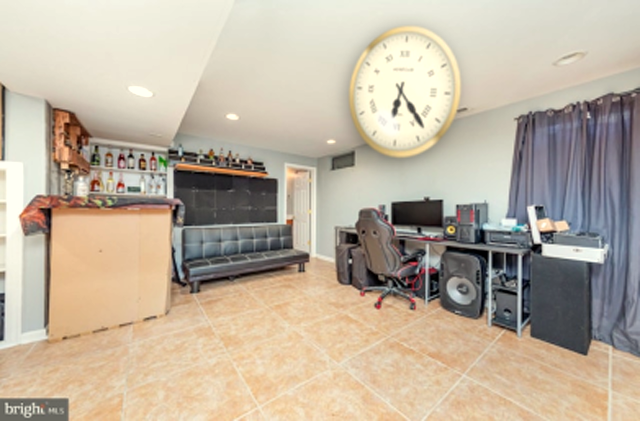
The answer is 6h23
